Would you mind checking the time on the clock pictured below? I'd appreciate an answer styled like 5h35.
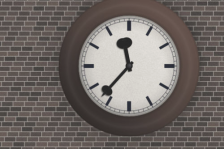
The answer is 11h37
